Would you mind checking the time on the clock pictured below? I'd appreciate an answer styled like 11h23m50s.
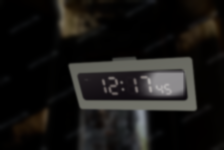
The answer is 12h17m45s
